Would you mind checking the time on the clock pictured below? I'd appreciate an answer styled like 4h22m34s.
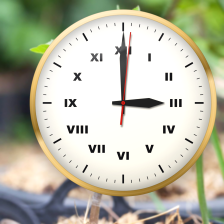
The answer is 3h00m01s
